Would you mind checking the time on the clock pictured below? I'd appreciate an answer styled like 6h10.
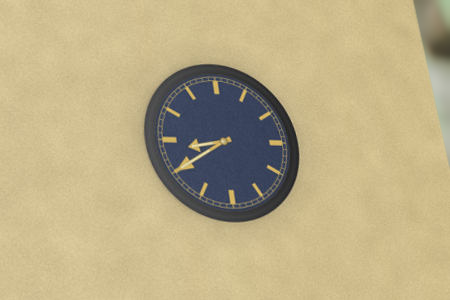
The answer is 8h40
